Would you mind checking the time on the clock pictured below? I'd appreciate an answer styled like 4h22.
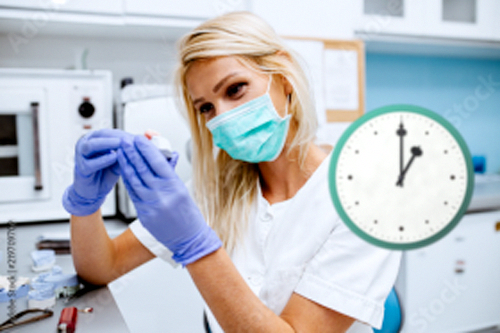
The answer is 1h00
